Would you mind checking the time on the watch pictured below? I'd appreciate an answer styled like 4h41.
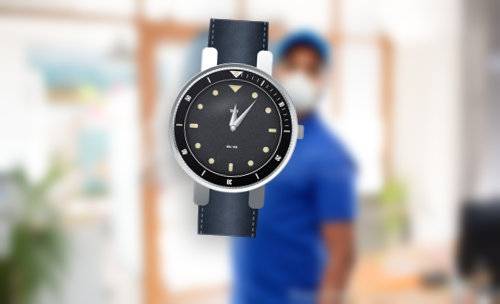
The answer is 12h06
